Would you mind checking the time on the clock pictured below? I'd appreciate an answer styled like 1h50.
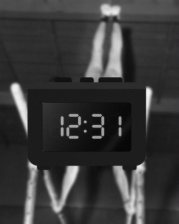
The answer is 12h31
